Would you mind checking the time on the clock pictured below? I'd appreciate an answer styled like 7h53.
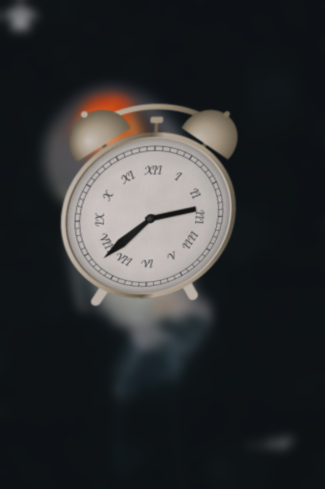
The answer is 2h38
